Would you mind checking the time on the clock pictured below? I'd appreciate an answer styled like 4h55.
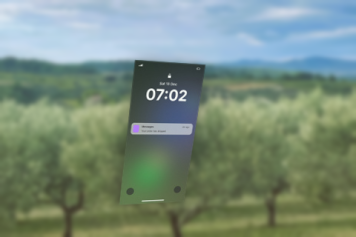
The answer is 7h02
